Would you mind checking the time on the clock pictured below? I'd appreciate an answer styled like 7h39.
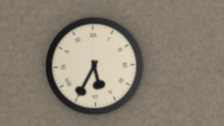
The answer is 5h35
